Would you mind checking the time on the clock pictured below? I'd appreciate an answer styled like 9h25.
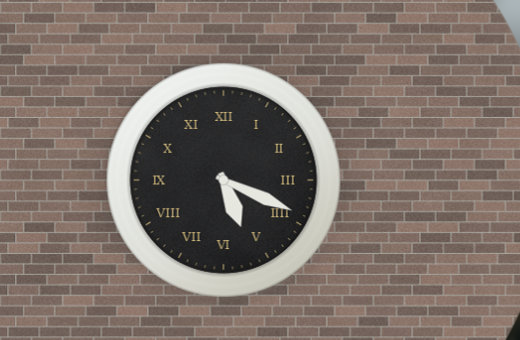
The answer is 5h19
